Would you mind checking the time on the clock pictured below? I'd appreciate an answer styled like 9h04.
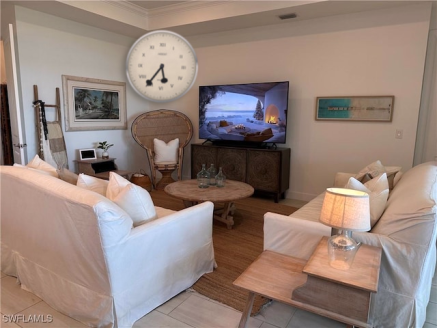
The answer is 5h36
